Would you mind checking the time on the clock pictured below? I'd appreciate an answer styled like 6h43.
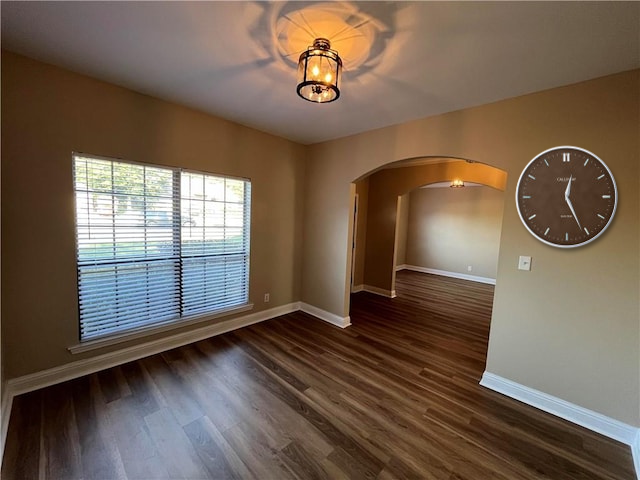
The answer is 12h26
